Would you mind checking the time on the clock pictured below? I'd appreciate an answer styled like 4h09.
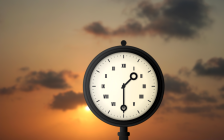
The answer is 1h30
